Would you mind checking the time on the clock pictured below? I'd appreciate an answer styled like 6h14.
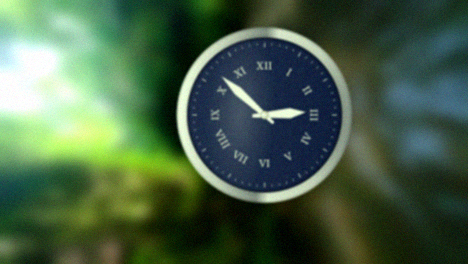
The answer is 2h52
